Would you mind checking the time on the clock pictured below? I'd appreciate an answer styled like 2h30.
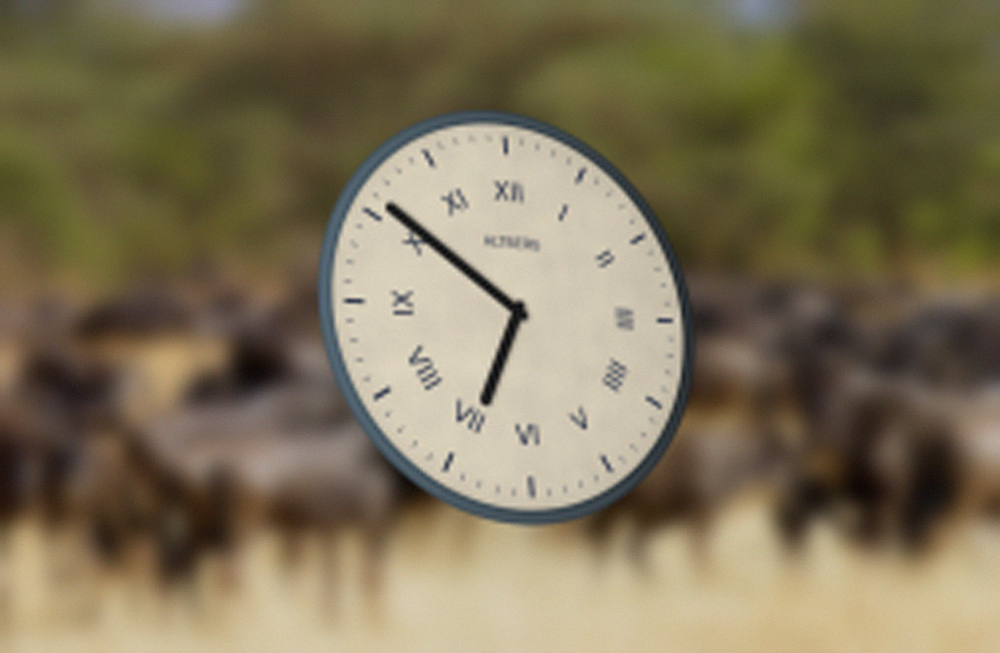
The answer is 6h51
